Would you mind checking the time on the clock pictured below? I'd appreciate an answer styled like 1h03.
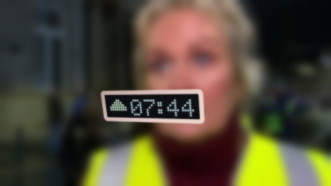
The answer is 7h44
